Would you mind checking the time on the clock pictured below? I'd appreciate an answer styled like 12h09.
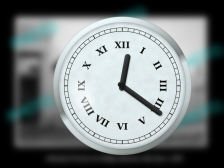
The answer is 12h21
